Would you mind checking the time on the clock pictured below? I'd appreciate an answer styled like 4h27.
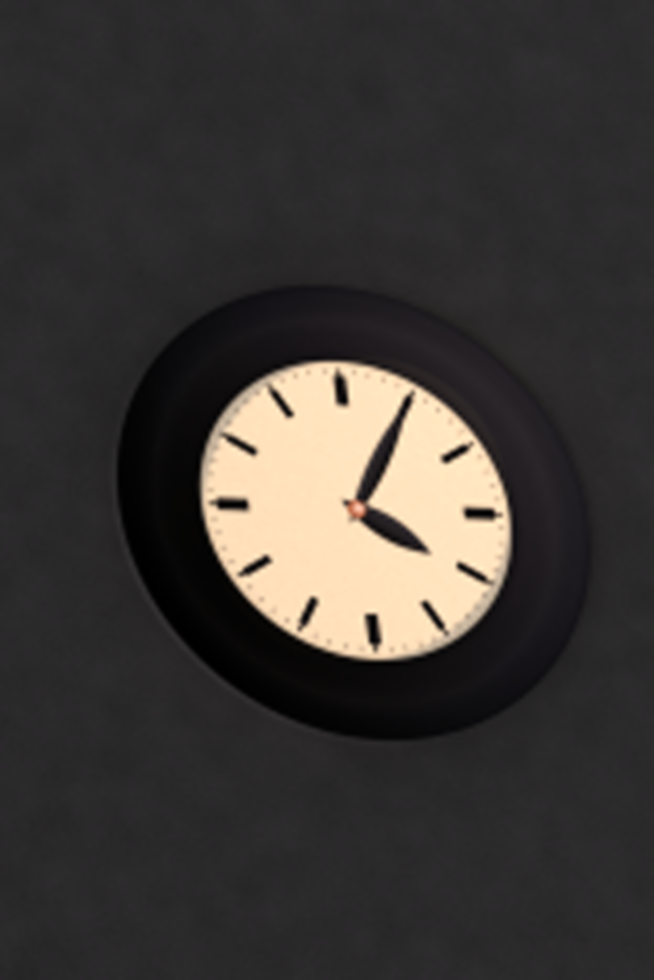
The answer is 4h05
